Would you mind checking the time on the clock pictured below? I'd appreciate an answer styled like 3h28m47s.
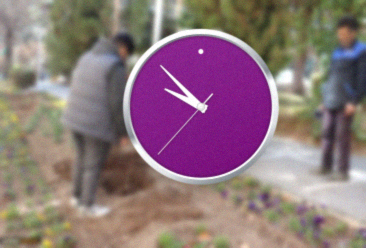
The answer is 9h52m37s
